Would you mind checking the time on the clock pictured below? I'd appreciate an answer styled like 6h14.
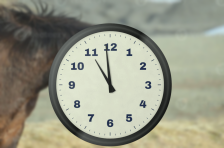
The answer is 10h59
